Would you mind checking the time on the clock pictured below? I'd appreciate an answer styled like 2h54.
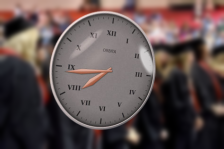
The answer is 7h44
